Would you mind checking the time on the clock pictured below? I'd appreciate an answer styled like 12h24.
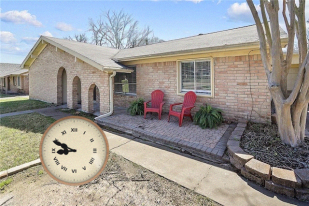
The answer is 8h49
